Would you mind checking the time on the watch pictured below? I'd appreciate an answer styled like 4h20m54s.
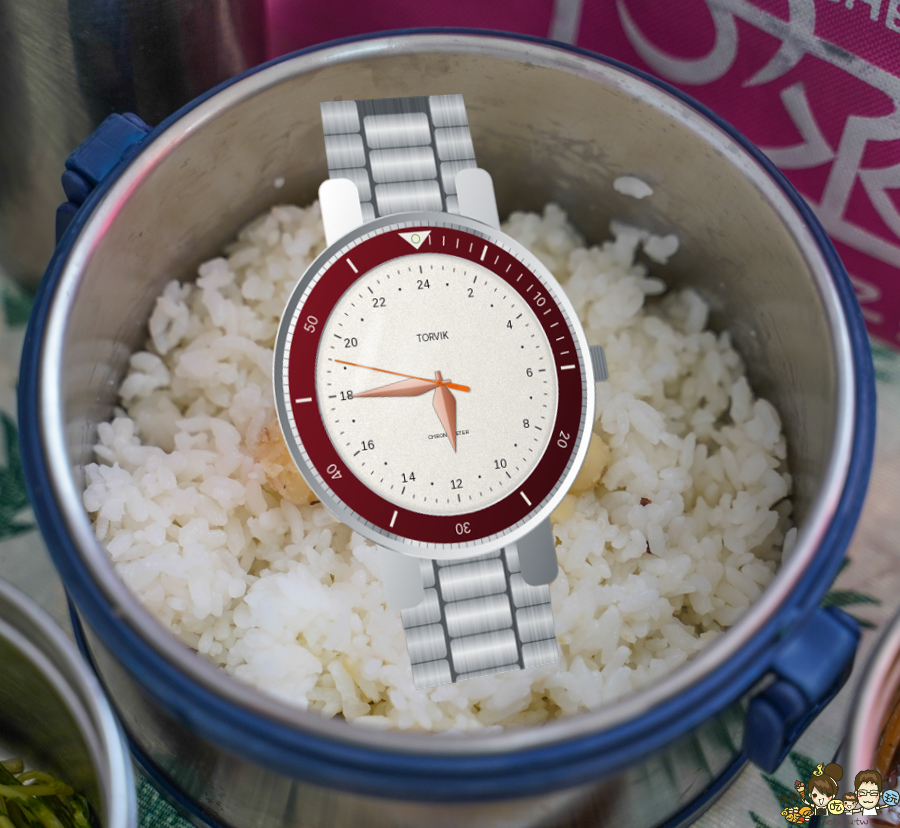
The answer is 11h44m48s
